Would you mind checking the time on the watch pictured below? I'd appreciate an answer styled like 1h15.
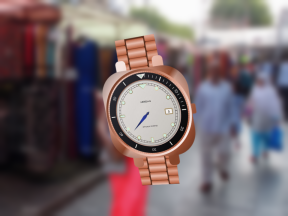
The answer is 7h38
